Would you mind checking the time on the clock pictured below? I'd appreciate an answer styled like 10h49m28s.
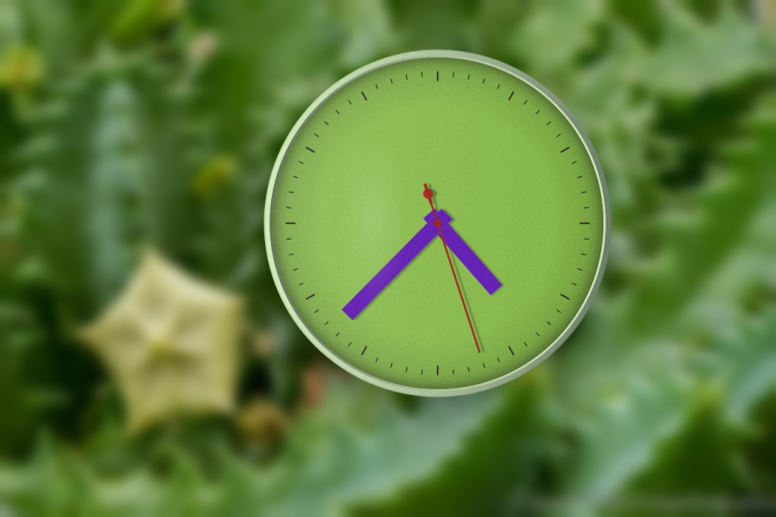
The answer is 4h37m27s
